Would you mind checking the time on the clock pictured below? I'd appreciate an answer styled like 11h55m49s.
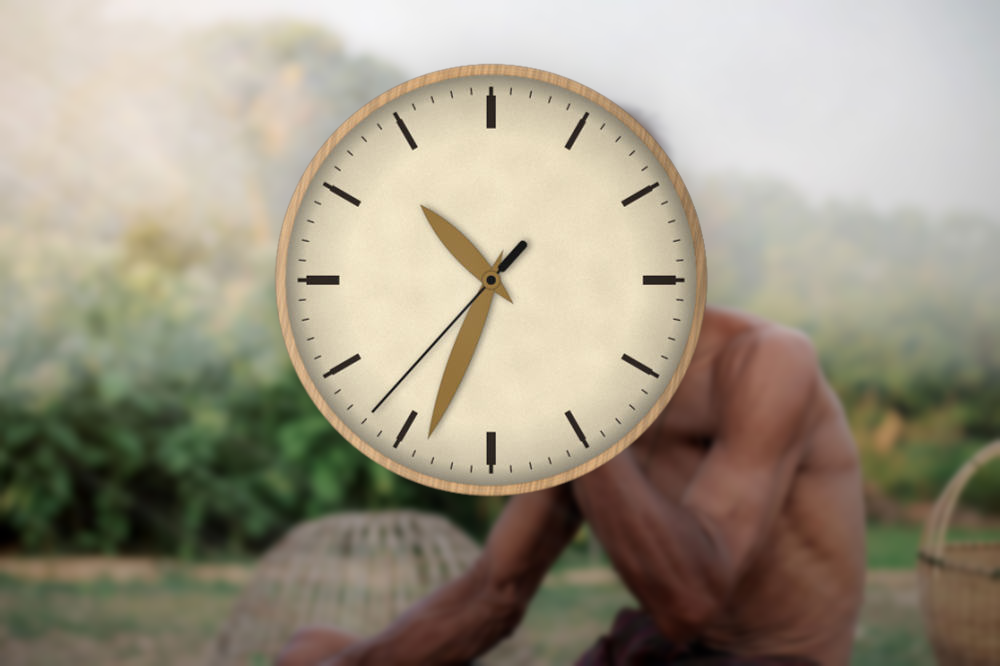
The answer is 10h33m37s
